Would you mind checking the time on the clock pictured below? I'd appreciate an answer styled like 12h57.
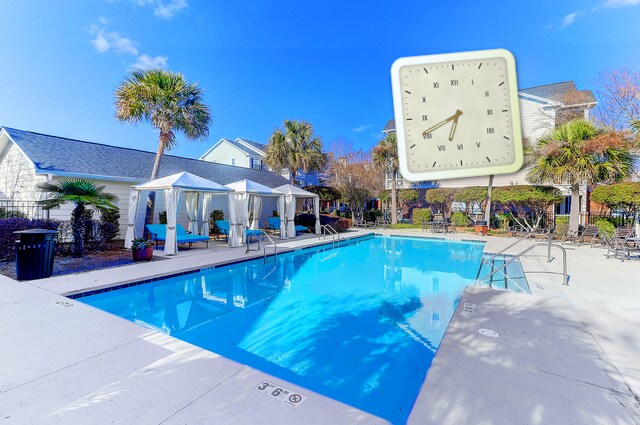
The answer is 6h41
